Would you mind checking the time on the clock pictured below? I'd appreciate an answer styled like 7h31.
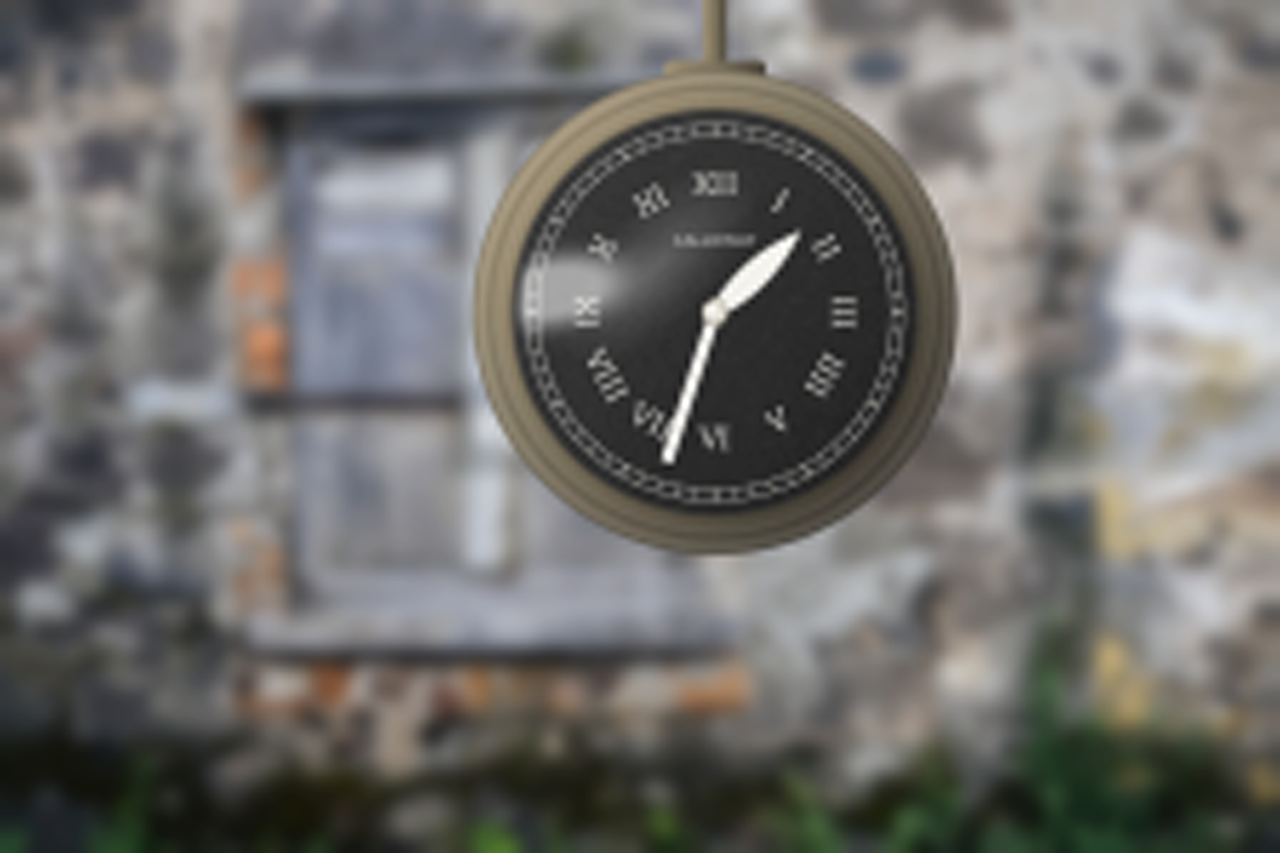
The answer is 1h33
